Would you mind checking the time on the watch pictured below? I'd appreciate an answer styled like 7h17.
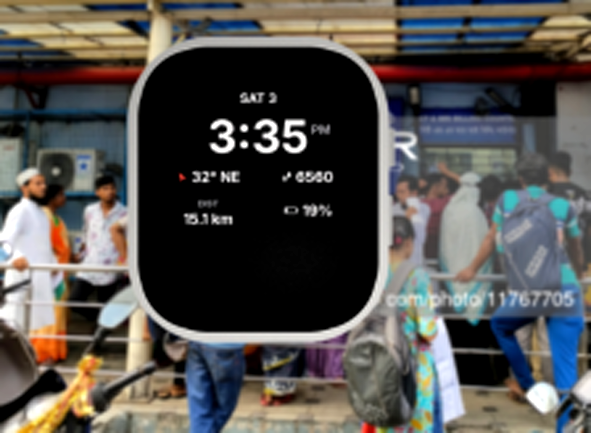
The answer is 3h35
